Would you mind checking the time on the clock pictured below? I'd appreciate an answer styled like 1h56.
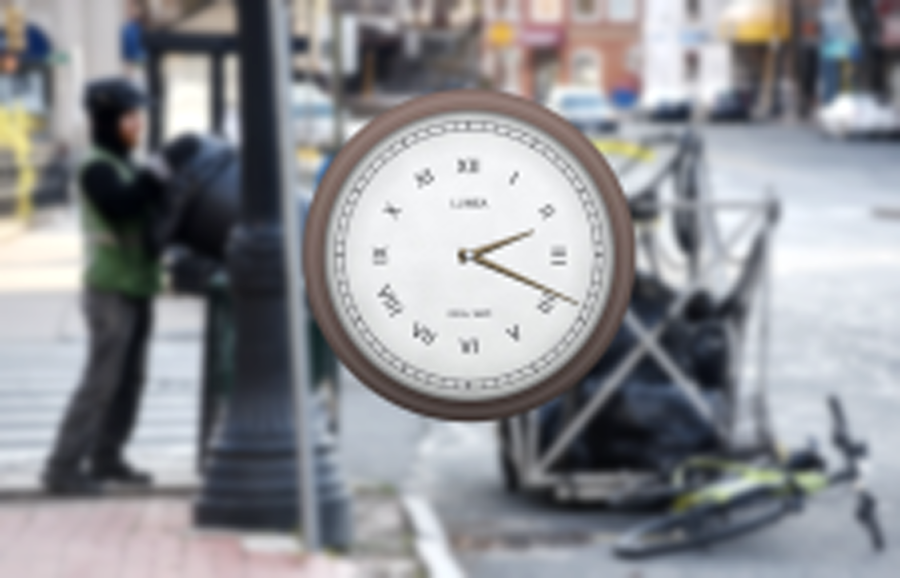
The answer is 2h19
